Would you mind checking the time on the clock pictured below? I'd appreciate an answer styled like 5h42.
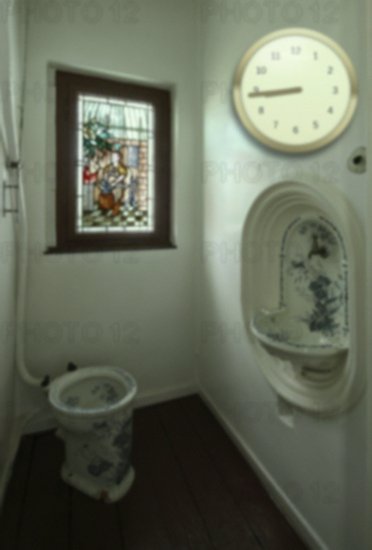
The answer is 8h44
